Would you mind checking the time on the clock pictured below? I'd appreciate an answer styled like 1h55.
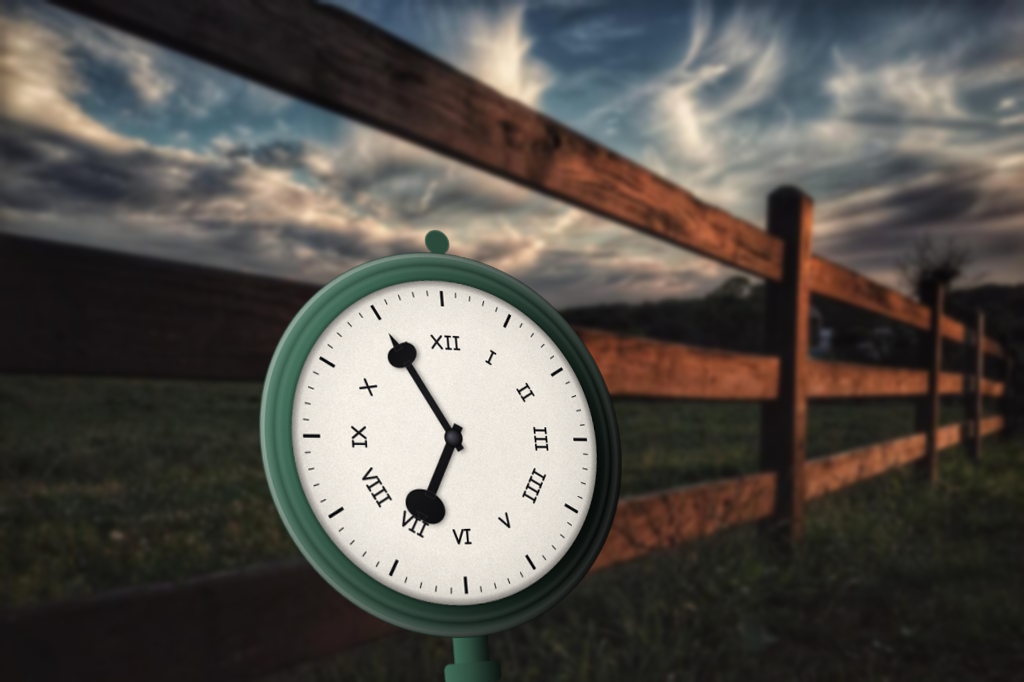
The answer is 6h55
